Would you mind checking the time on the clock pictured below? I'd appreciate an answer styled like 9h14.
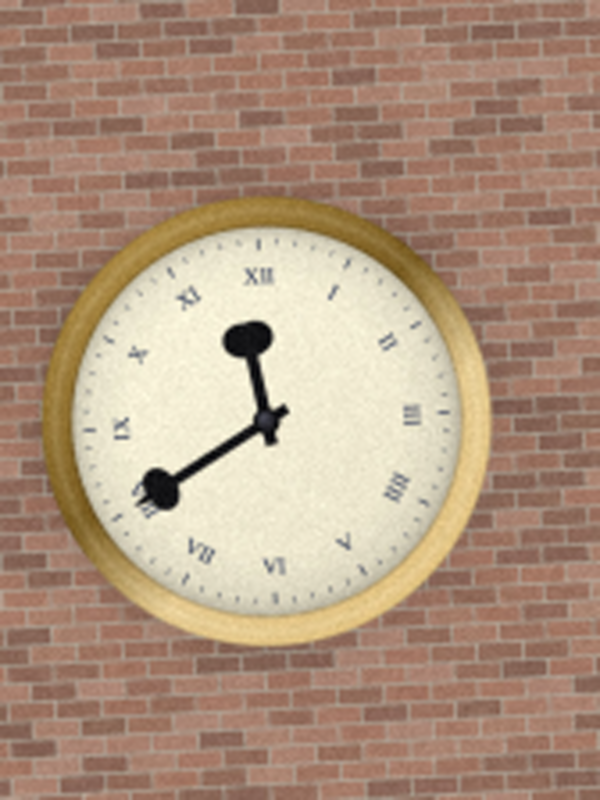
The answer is 11h40
